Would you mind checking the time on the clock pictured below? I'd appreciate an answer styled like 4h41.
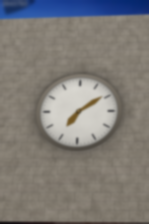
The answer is 7h09
